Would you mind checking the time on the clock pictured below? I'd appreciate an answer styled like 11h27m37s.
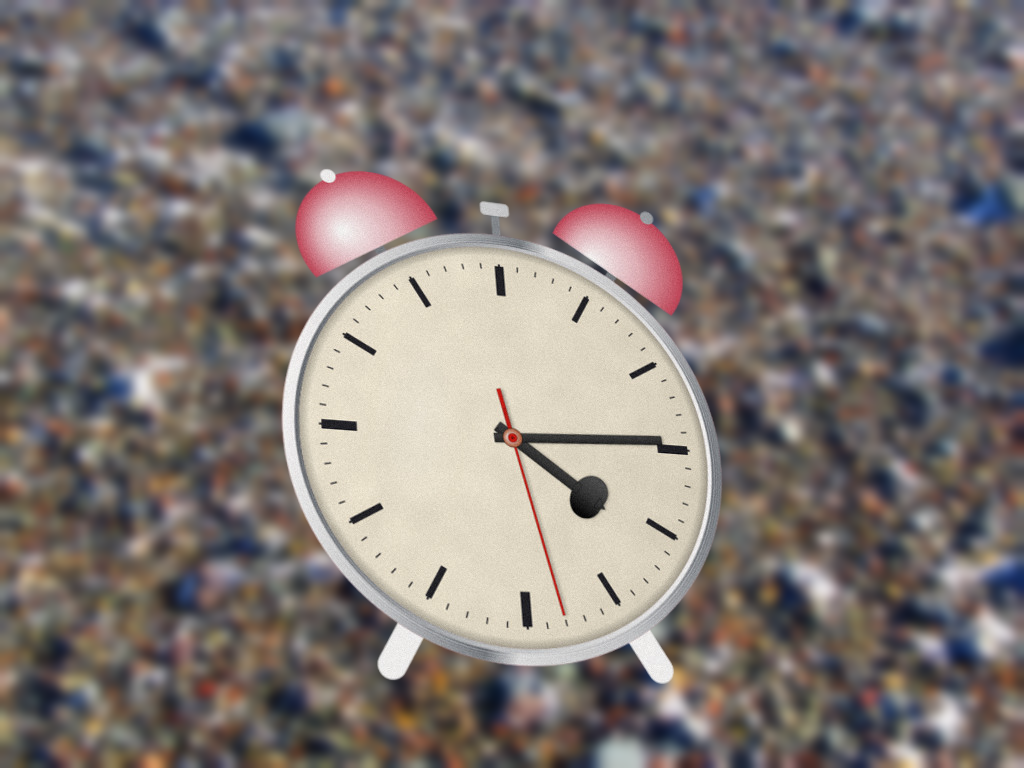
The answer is 4h14m28s
